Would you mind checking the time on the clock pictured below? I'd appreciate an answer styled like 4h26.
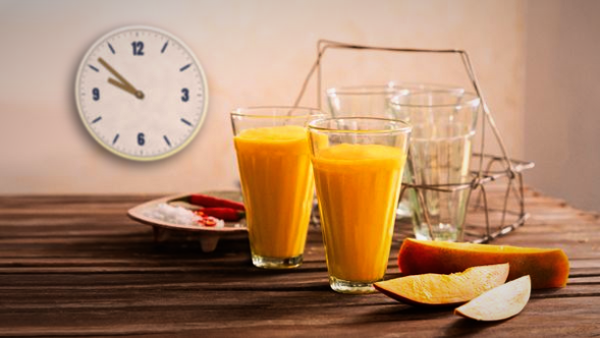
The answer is 9h52
